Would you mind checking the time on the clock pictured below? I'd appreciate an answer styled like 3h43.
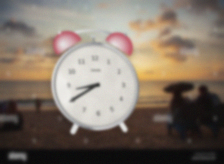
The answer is 8h40
